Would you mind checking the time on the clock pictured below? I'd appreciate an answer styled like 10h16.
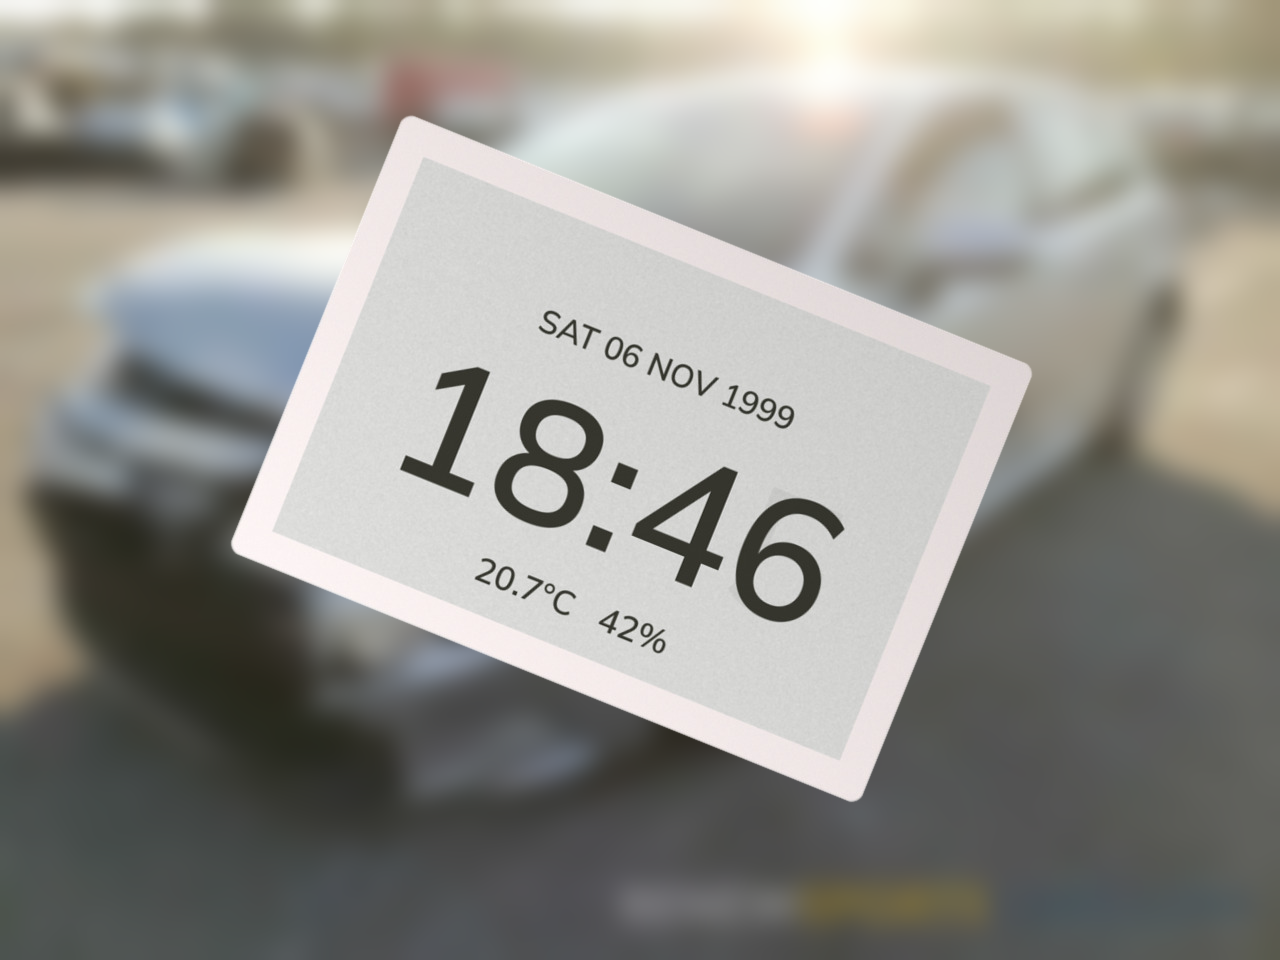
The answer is 18h46
